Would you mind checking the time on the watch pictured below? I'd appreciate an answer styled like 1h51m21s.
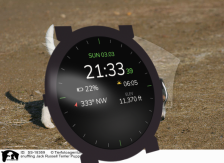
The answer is 21h33m39s
